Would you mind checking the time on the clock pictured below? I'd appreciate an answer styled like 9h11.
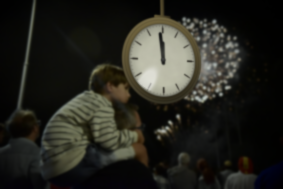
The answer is 11h59
